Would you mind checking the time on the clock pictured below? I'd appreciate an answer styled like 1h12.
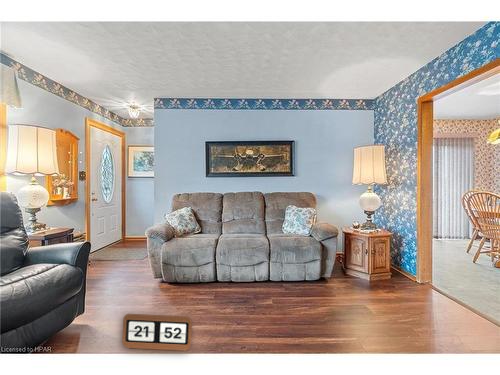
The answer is 21h52
